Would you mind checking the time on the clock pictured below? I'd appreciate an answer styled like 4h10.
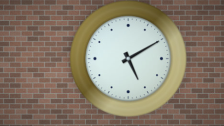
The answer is 5h10
